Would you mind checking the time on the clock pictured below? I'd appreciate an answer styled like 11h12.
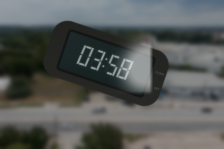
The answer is 3h58
